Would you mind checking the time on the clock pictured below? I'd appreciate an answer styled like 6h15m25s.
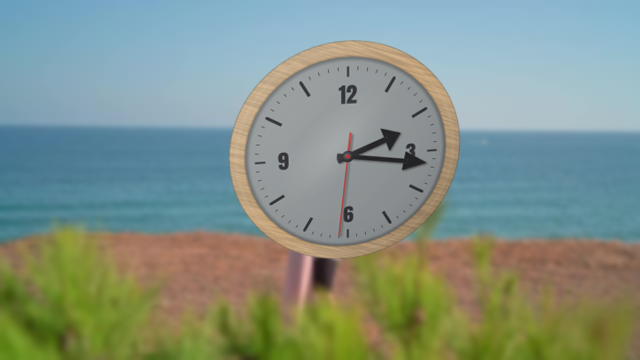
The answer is 2h16m31s
